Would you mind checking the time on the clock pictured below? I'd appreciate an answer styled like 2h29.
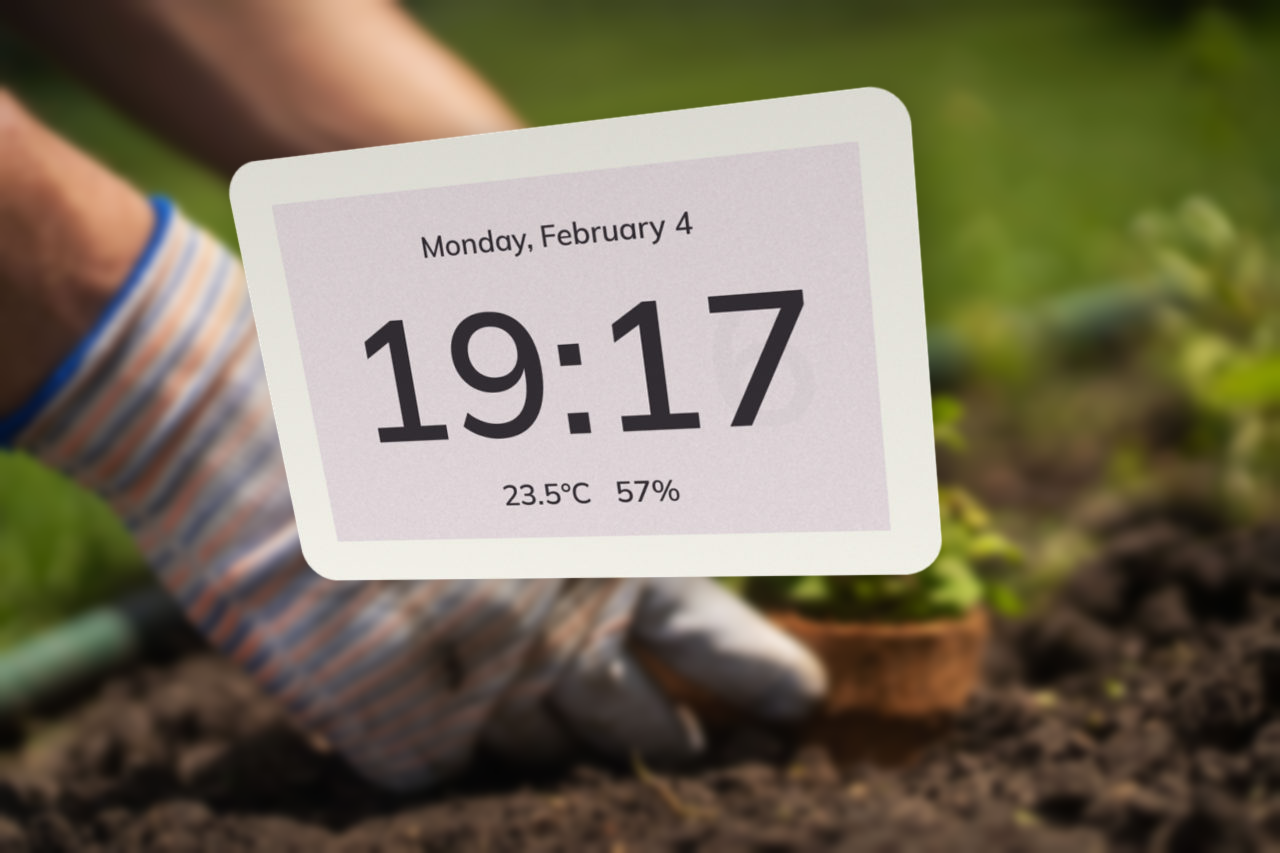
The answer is 19h17
